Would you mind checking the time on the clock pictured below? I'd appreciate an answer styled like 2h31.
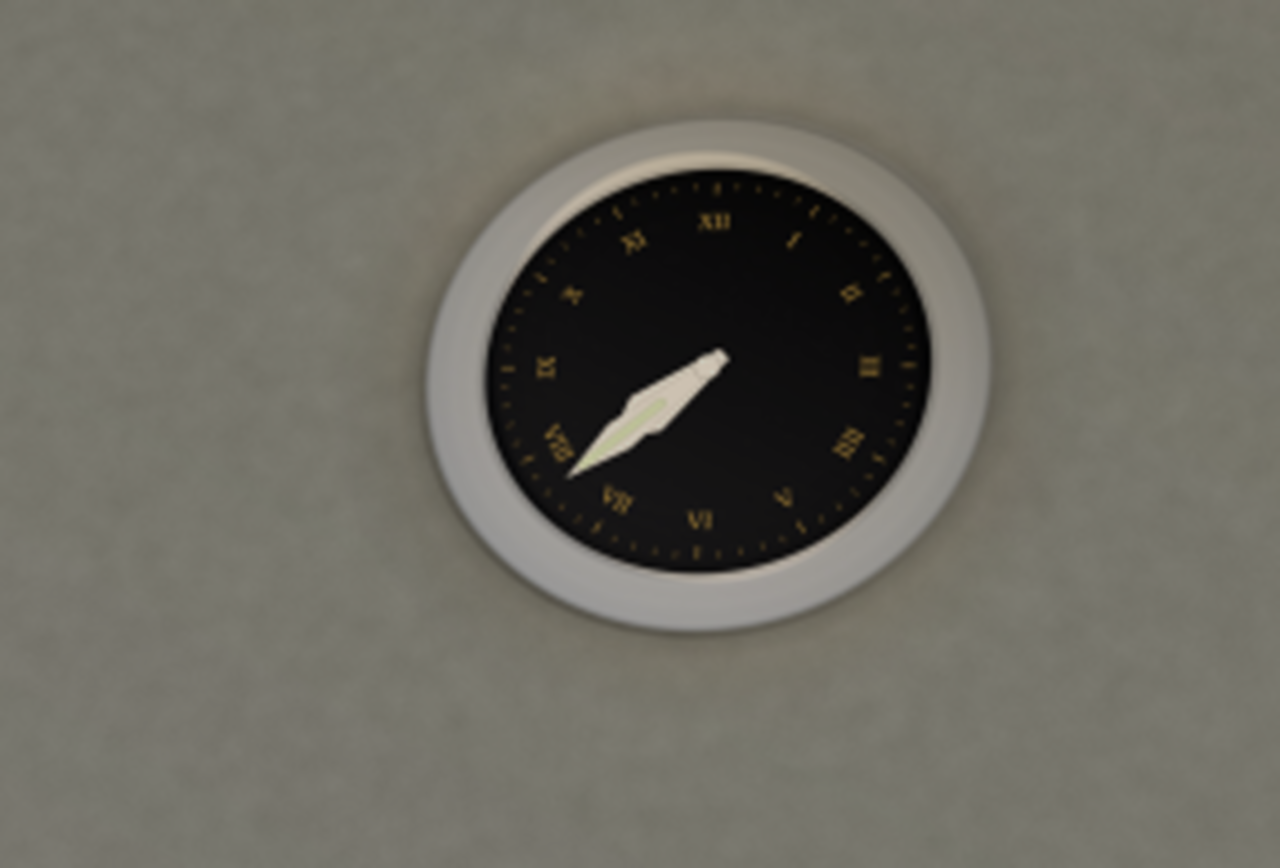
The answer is 7h38
